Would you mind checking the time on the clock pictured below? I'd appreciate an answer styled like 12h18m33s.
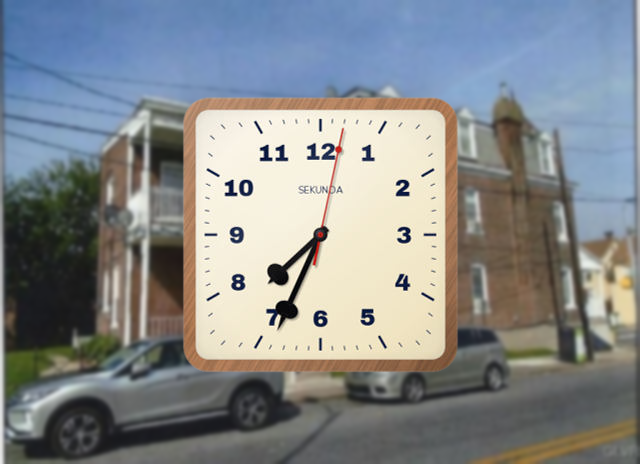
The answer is 7h34m02s
